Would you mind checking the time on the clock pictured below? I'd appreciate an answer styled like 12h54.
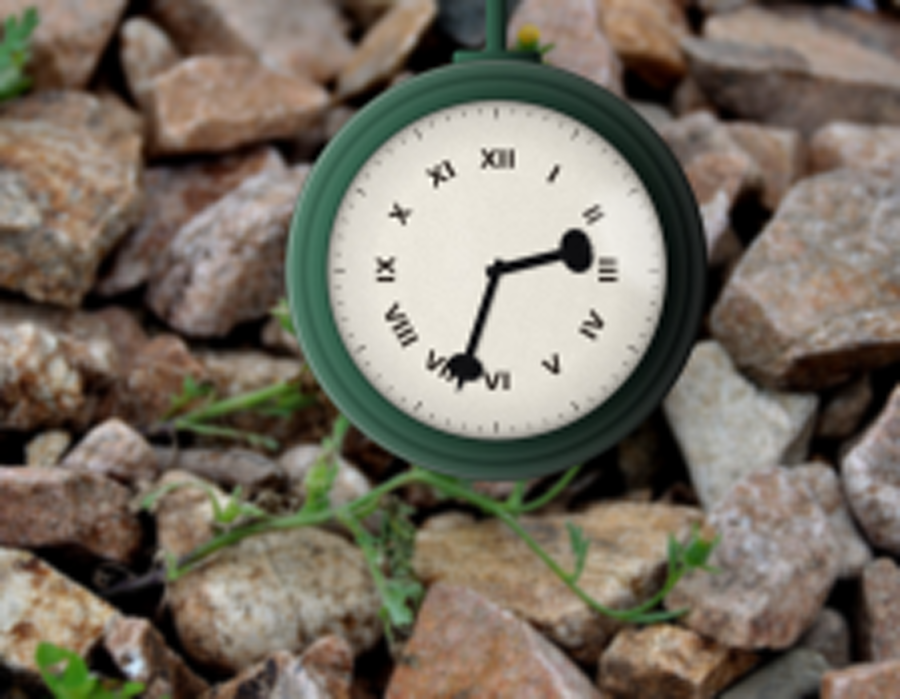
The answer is 2h33
